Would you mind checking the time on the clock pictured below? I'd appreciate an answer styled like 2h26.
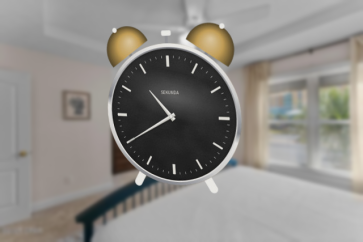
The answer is 10h40
